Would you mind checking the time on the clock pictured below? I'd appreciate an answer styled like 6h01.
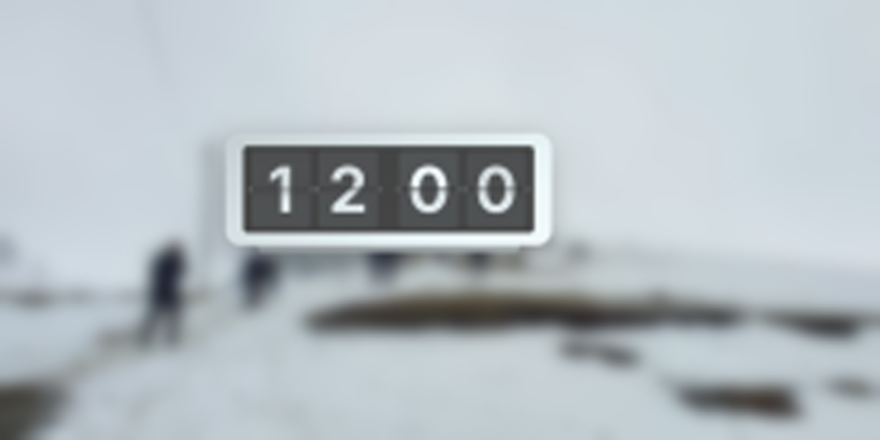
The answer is 12h00
